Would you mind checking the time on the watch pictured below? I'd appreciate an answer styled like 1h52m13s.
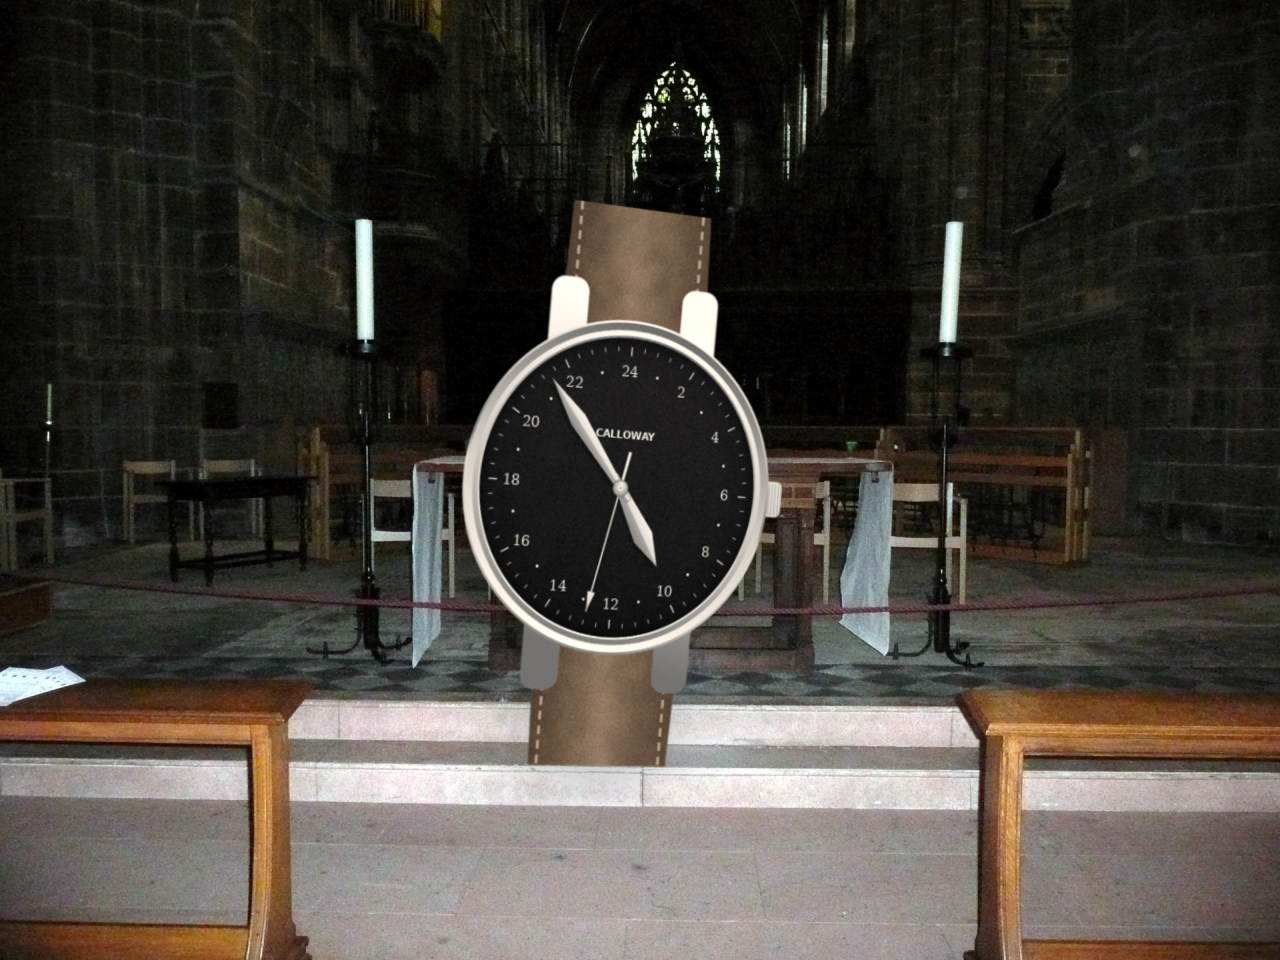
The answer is 9h53m32s
